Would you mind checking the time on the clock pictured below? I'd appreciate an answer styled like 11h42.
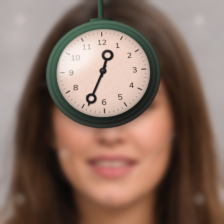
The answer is 12h34
